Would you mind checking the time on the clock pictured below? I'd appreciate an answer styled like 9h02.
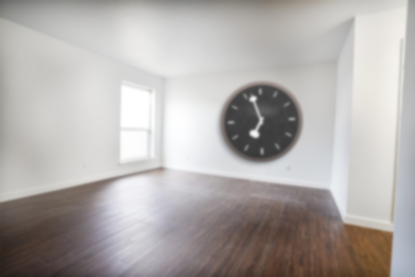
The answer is 6h57
